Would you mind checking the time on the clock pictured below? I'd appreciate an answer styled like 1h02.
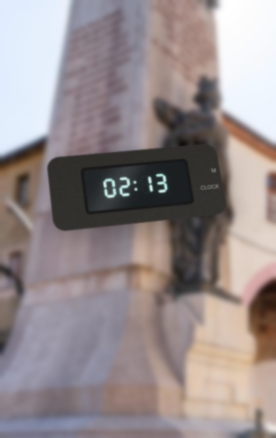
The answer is 2h13
